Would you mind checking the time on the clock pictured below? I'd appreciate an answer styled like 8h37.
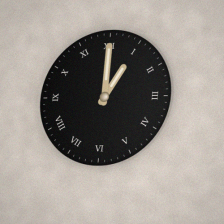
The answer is 1h00
